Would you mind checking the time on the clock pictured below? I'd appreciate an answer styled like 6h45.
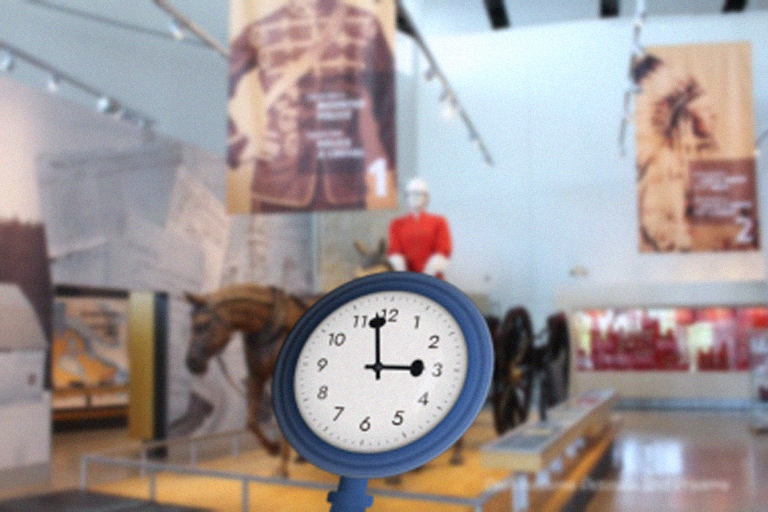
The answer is 2h58
